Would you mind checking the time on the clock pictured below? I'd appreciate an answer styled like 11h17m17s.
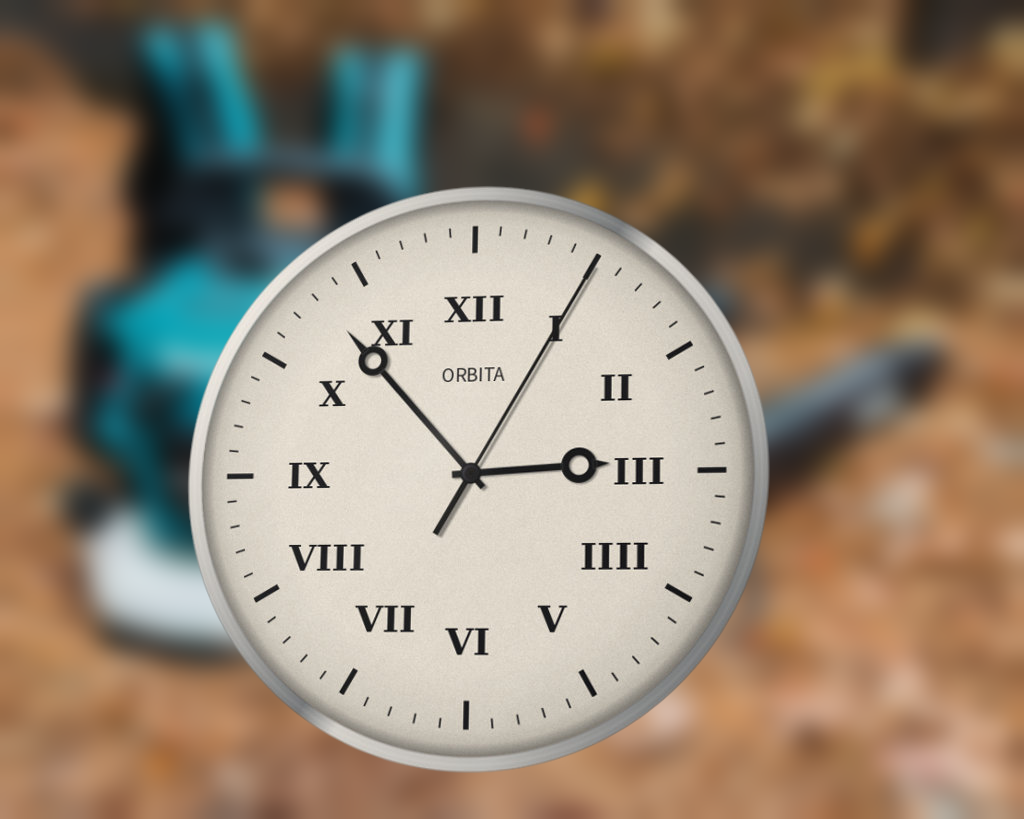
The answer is 2h53m05s
